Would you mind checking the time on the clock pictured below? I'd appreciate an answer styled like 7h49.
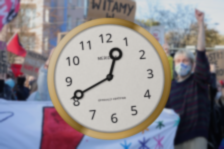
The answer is 12h41
